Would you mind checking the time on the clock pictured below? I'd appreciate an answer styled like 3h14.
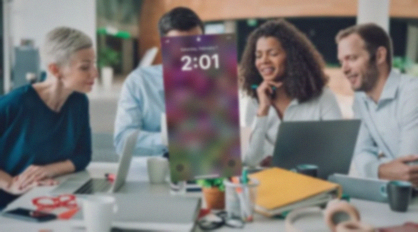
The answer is 2h01
